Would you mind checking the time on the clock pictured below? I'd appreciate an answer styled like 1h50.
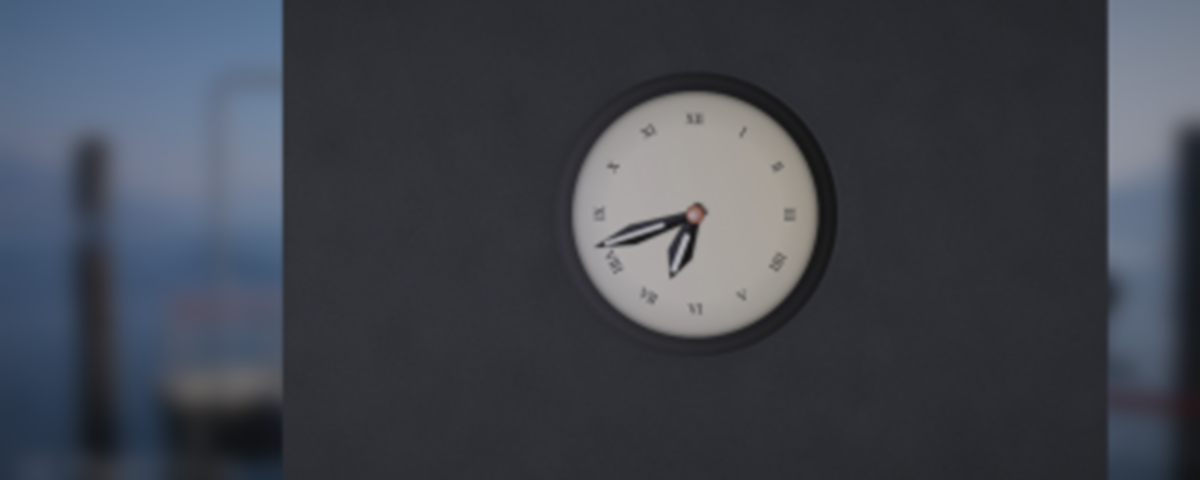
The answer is 6h42
